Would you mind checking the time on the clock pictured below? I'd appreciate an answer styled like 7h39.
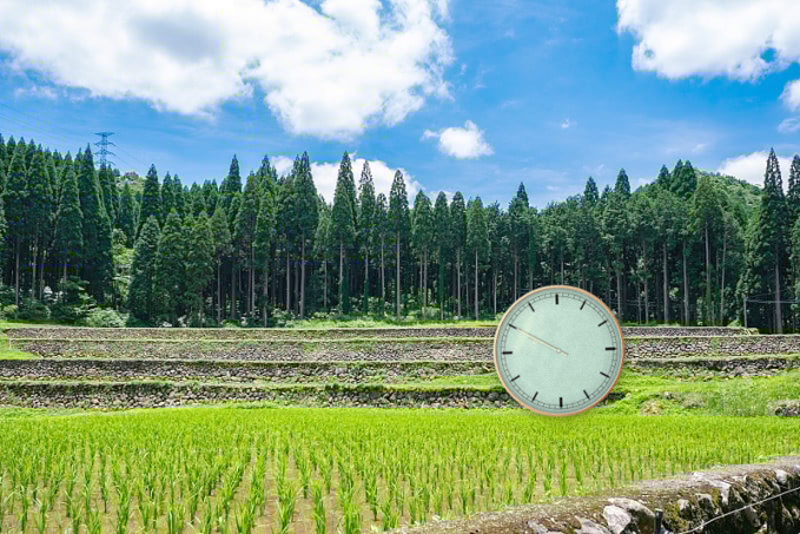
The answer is 9h50
